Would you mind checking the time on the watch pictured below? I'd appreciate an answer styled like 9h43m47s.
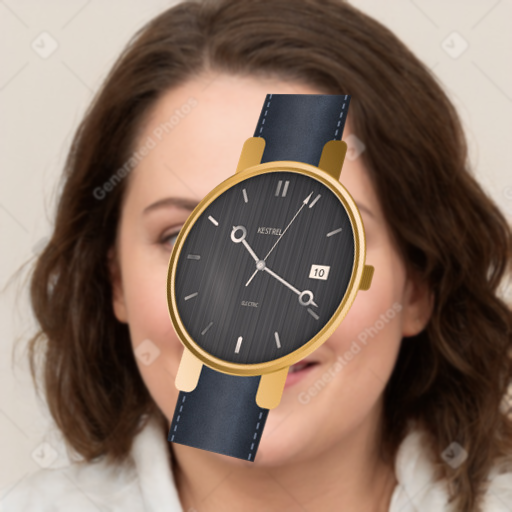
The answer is 10h19m04s
